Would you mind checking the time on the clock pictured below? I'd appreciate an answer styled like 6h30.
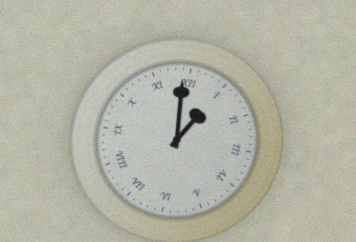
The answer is 12h59
